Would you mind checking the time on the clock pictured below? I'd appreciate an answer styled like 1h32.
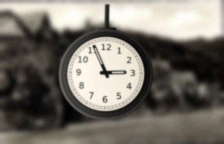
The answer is 2h56
